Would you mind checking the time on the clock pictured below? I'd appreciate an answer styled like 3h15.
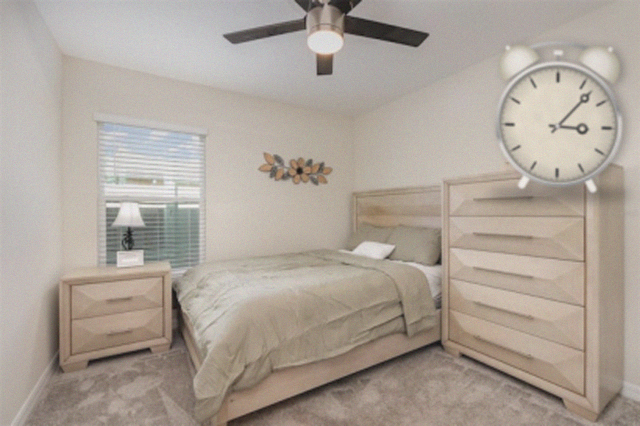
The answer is 3h07
